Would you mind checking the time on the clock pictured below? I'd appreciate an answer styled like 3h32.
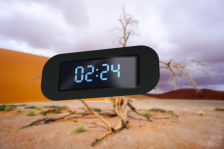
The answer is 2h24
